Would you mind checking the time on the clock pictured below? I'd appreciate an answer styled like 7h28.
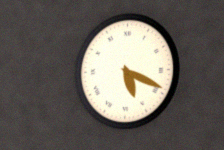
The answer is 5h19
